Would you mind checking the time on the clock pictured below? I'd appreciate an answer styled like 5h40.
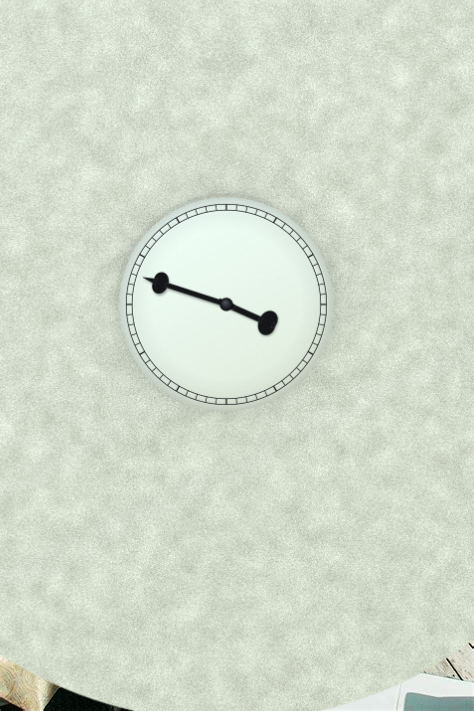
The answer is 3h48
